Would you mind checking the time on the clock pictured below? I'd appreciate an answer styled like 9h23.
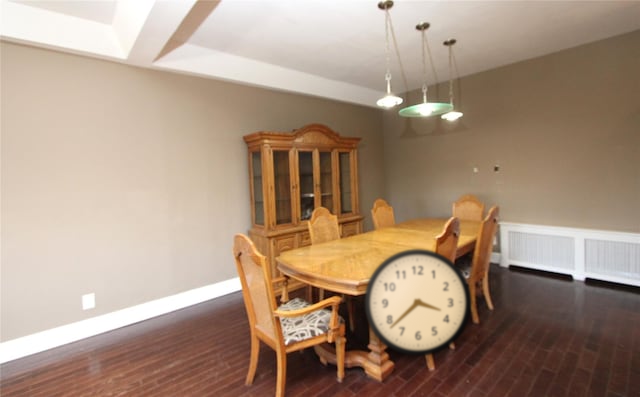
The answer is 3h38
